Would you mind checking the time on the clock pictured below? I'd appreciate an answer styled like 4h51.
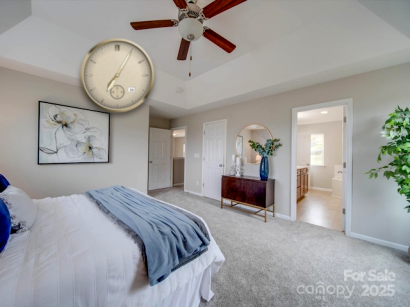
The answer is 7h05
